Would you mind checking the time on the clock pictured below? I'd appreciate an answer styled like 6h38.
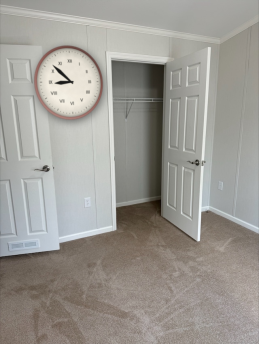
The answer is 8h52
